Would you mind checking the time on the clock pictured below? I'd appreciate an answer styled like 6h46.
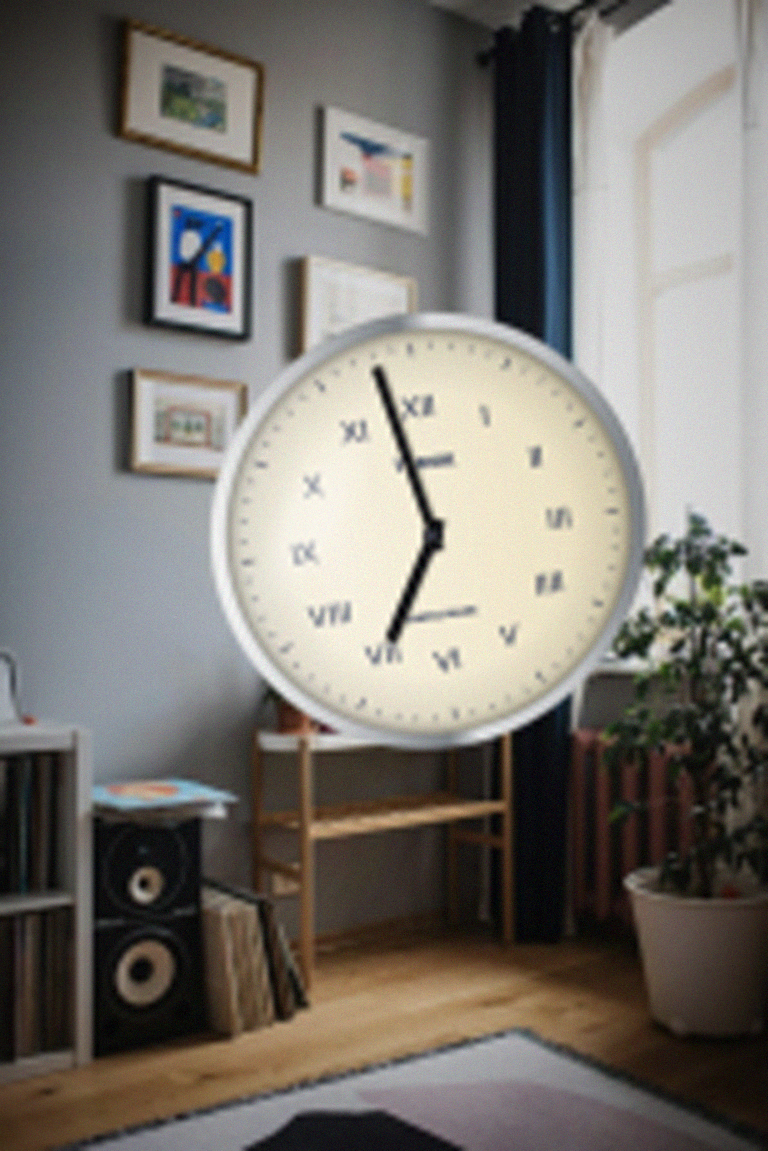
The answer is 6h58
